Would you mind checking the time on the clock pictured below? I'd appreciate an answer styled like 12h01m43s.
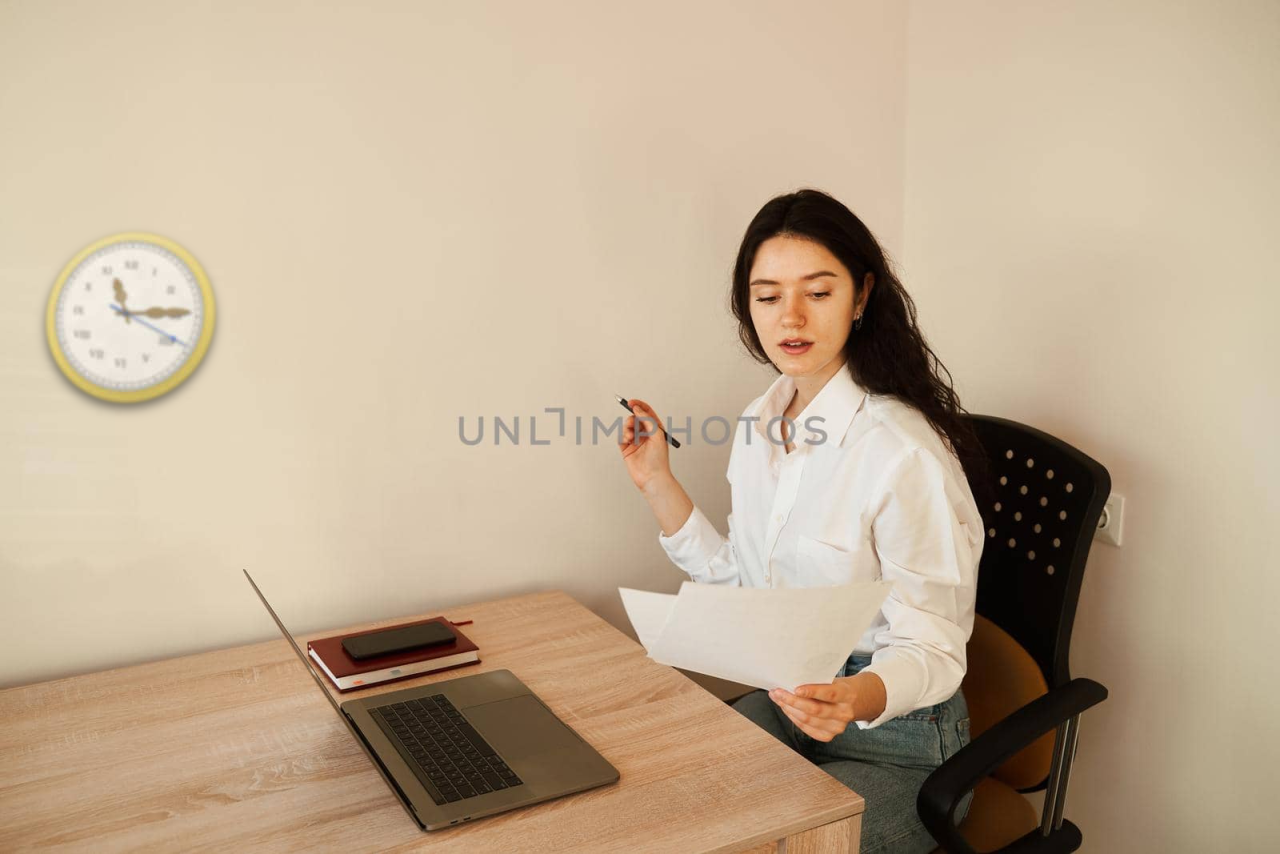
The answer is 11h14m19s
